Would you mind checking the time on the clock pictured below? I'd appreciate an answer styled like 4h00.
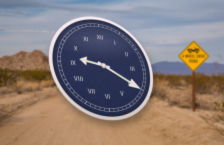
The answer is 9h20
